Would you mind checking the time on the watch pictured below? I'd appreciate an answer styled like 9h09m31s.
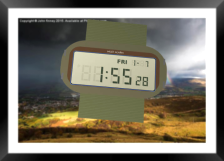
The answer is 1h55m28s
